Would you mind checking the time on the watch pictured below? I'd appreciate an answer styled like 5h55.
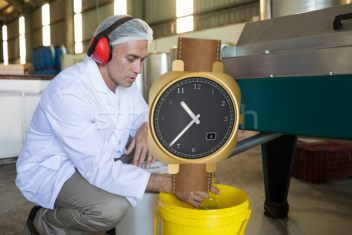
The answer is 10h37
